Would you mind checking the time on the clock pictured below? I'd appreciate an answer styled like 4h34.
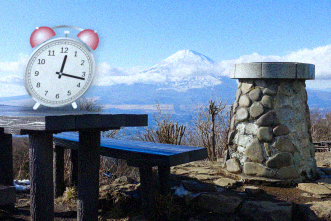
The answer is 12h17
